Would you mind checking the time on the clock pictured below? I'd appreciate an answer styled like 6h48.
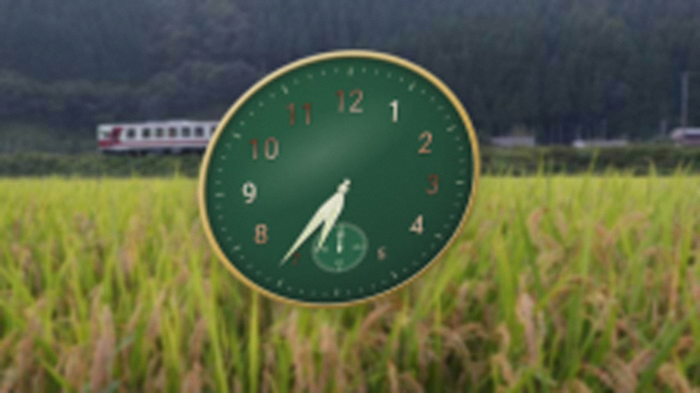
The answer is 6h36
